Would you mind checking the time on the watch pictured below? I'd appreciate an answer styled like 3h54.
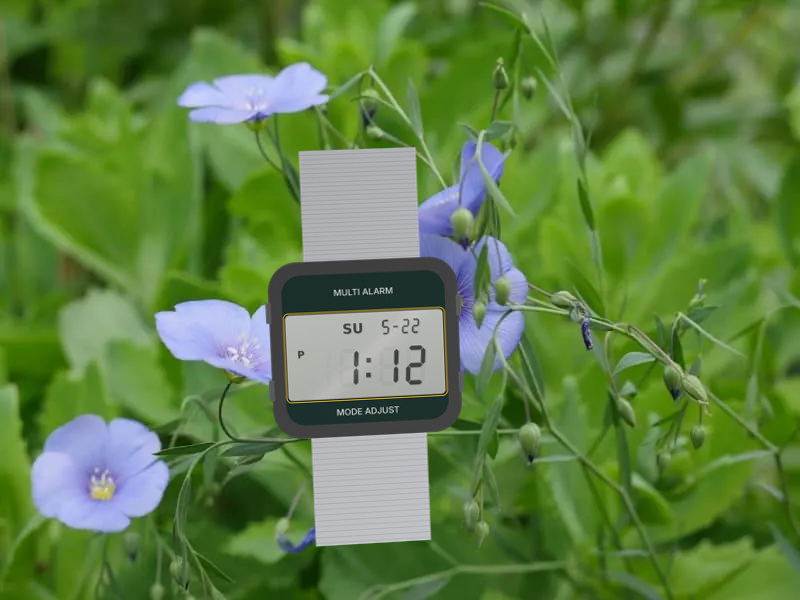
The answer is 1h12
